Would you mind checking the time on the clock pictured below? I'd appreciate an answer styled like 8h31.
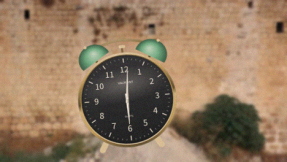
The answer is 6h01
